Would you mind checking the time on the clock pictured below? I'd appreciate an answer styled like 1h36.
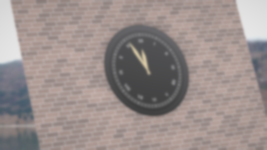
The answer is 11h56
